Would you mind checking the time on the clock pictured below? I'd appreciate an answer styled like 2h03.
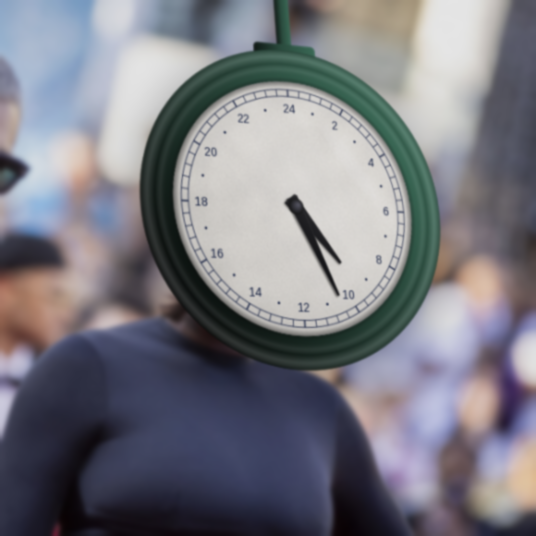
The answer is 9h26
